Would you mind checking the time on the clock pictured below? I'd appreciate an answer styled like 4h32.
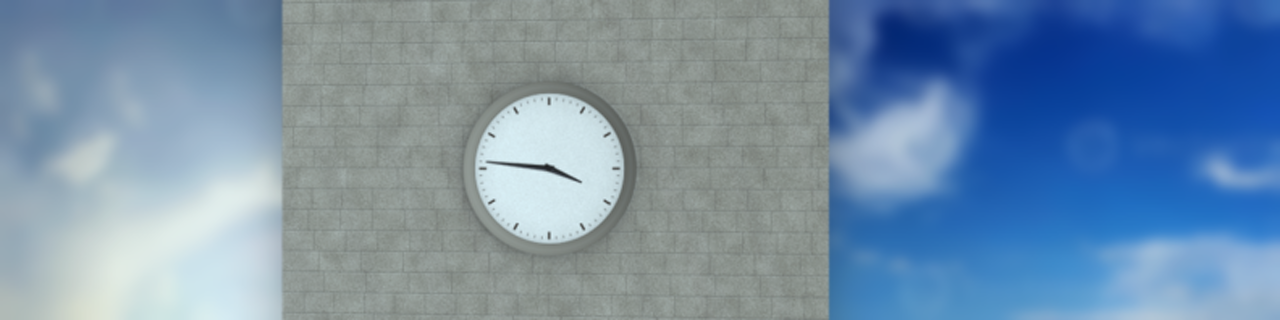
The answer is 3h46
